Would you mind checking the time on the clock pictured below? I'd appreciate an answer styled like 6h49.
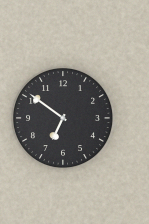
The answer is 6h51
